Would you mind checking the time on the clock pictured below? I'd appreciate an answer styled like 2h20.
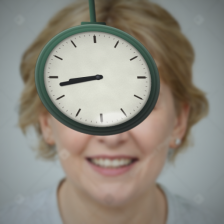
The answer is 8h43
